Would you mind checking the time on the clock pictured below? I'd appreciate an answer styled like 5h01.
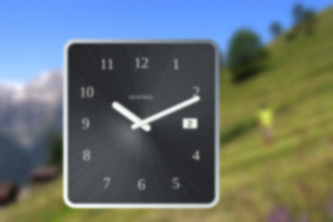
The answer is 10h11
